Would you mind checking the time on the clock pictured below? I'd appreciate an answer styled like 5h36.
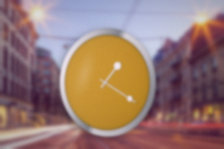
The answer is 1h20
